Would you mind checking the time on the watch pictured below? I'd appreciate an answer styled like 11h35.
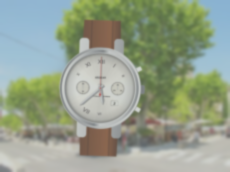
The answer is 5h38
